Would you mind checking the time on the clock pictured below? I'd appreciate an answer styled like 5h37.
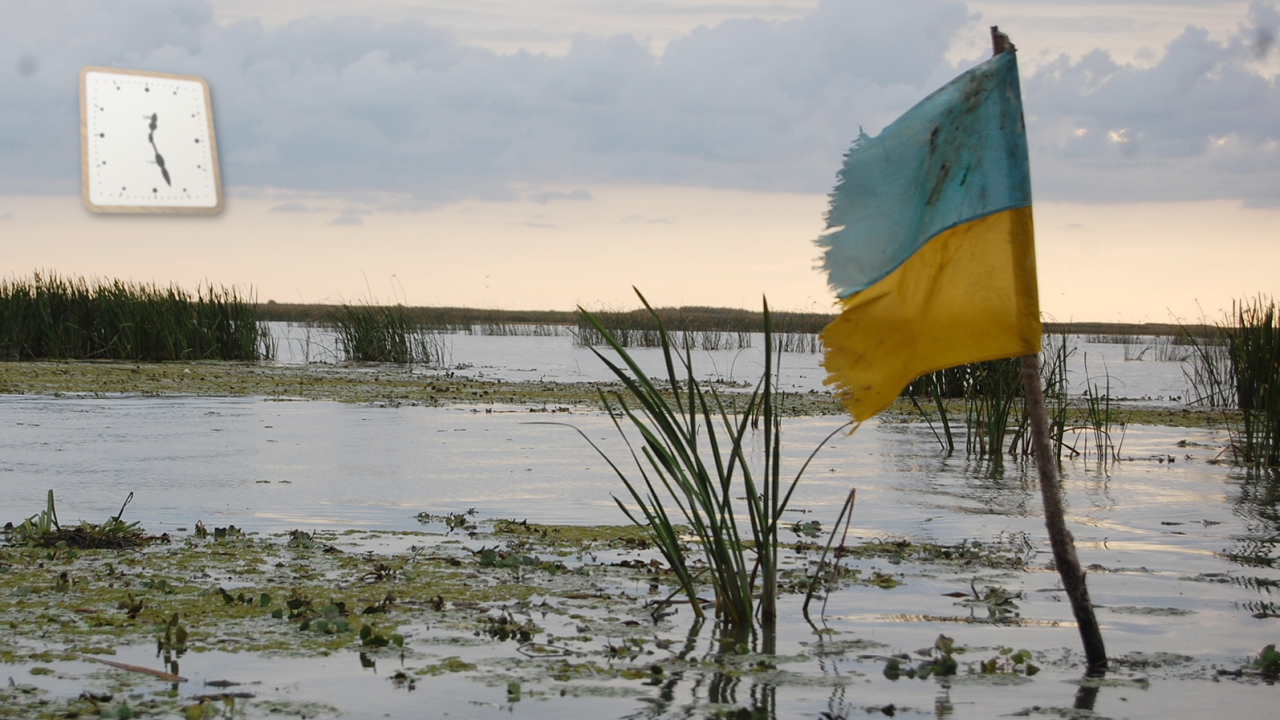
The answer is 12h27
